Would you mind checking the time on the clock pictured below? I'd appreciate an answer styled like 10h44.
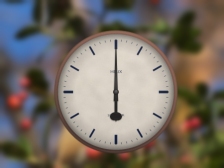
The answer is 6h00
